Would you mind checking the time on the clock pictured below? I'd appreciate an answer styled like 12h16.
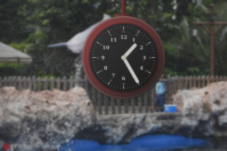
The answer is 1h25
